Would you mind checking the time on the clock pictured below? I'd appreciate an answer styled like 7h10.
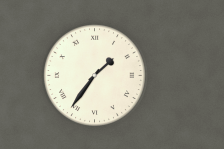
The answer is 1h36
